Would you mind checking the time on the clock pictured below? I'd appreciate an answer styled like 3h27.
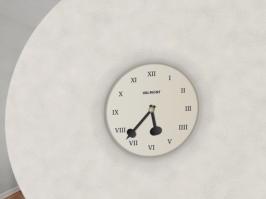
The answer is 5h37
